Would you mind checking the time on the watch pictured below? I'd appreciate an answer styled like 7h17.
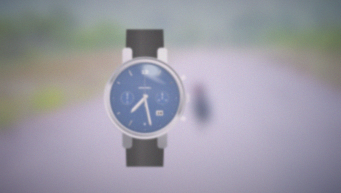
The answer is 7h28
